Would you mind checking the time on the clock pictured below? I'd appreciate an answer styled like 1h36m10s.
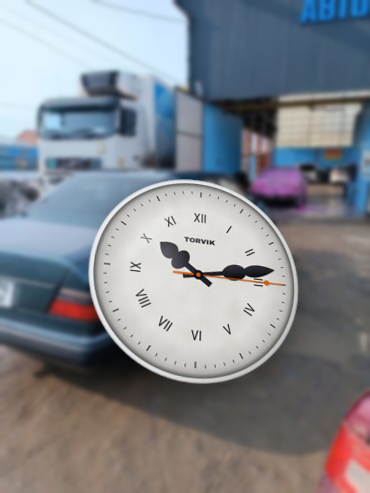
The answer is 10h13m15s
